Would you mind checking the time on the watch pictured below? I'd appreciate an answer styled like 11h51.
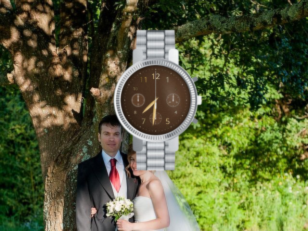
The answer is 7h31
